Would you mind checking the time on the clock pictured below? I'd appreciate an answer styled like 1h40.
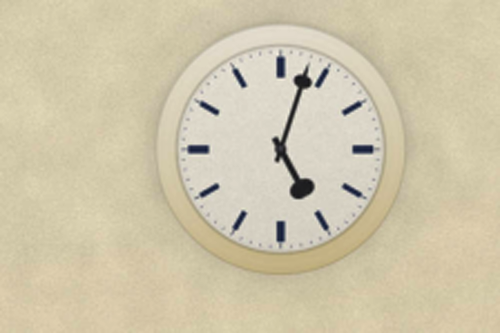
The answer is 5h03
